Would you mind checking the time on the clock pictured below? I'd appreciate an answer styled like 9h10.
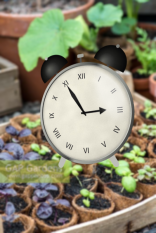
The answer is 2h55
